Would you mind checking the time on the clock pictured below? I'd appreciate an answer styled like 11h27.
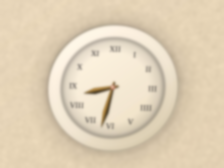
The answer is 8h32
